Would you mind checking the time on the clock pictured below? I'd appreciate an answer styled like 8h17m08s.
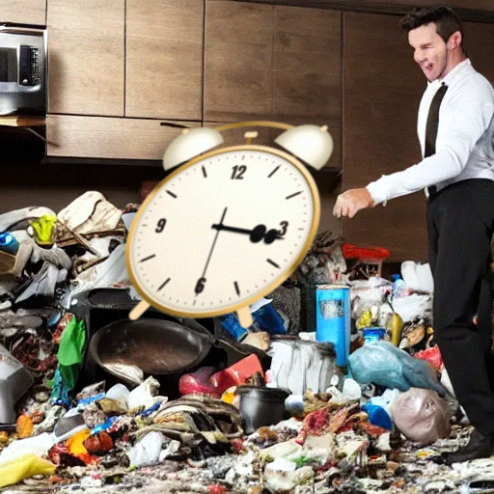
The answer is 3h16m30s
